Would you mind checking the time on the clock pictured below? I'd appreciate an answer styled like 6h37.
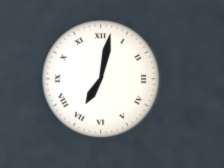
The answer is 7h02
